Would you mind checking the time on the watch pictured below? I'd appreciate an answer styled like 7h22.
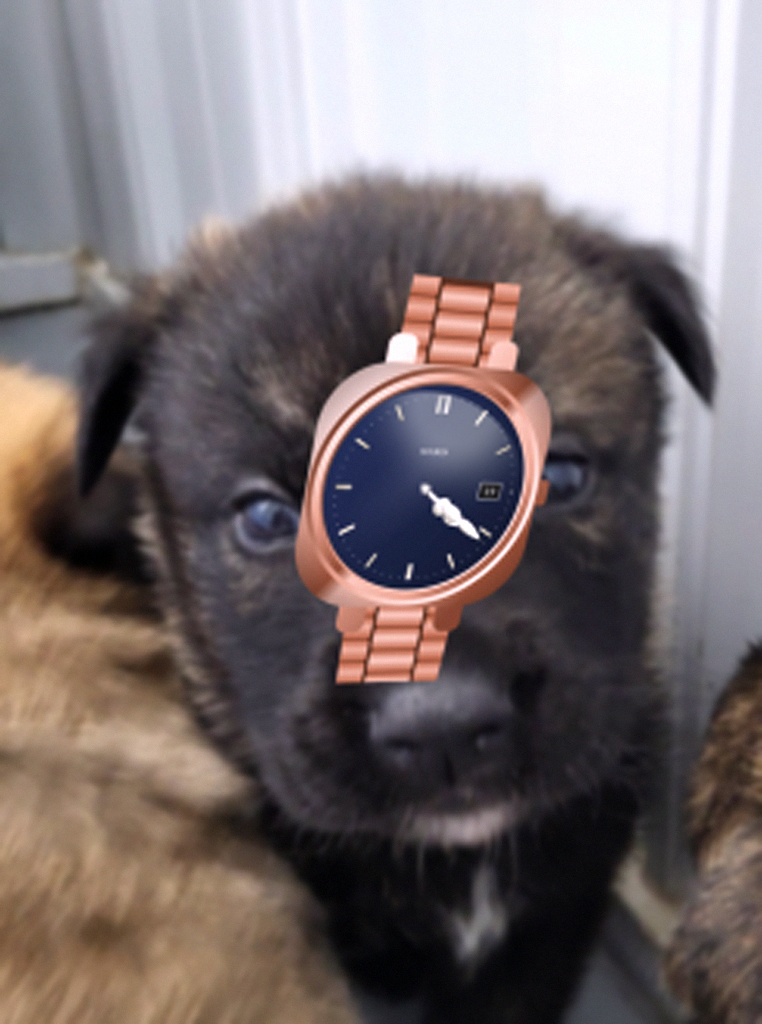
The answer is 4h21
